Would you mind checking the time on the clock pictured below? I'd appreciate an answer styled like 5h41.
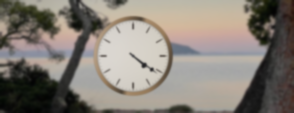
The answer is 4h21
